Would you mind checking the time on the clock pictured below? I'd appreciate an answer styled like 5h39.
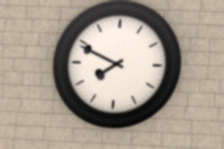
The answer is 7h49
